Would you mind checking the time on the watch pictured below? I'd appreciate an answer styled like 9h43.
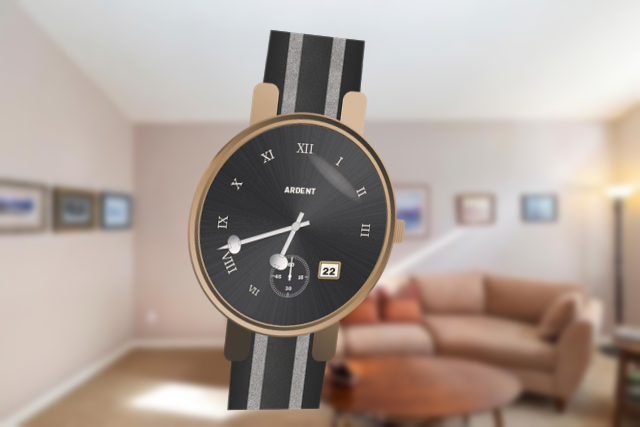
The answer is 6h42
